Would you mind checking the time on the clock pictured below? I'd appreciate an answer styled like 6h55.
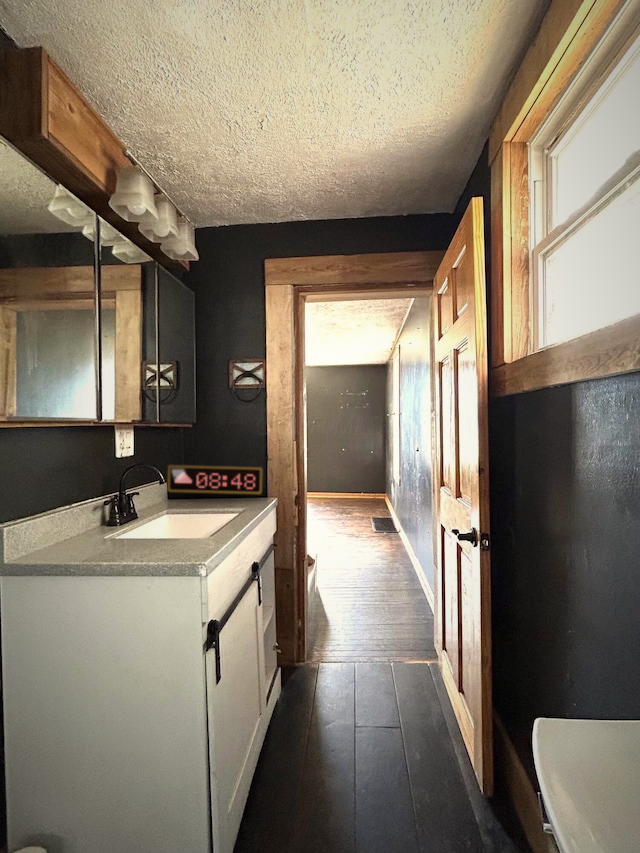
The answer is 8h48
